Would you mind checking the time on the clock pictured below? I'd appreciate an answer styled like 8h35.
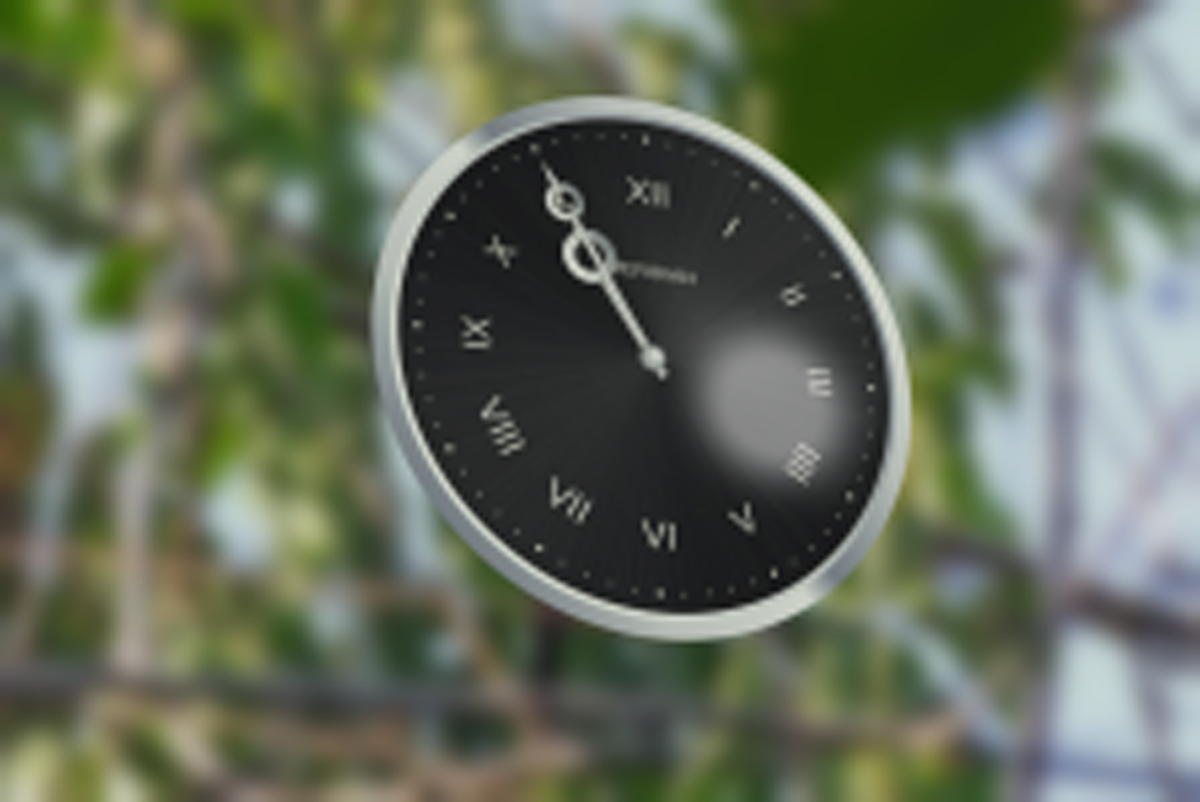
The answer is 10h55
